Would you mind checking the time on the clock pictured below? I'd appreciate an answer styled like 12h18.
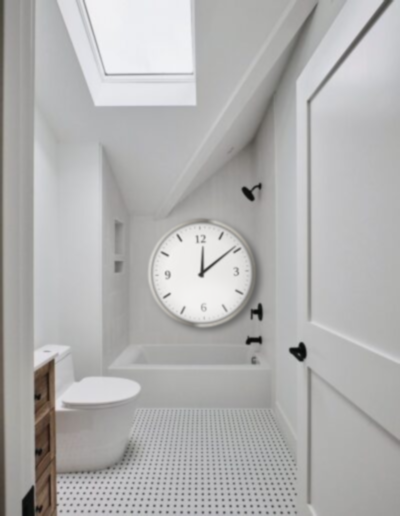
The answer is 12h09
